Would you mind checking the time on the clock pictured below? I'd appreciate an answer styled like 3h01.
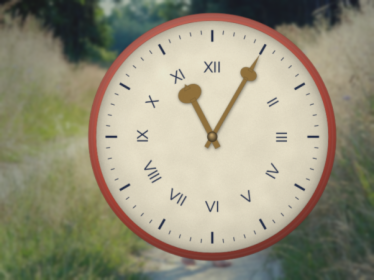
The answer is 11h05
